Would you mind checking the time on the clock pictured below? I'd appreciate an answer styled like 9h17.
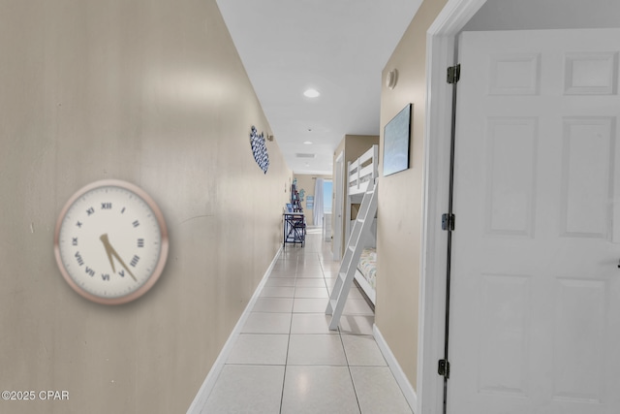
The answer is 5h23
